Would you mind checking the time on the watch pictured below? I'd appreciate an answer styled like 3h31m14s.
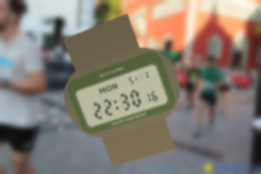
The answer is 22h30m16s
